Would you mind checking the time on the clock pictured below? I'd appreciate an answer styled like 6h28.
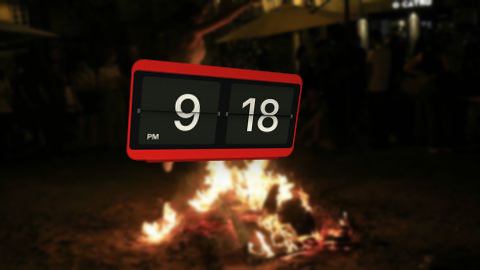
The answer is 9h18
